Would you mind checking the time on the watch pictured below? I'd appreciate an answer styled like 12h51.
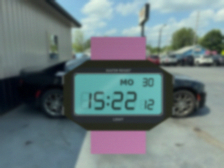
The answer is 15h22
